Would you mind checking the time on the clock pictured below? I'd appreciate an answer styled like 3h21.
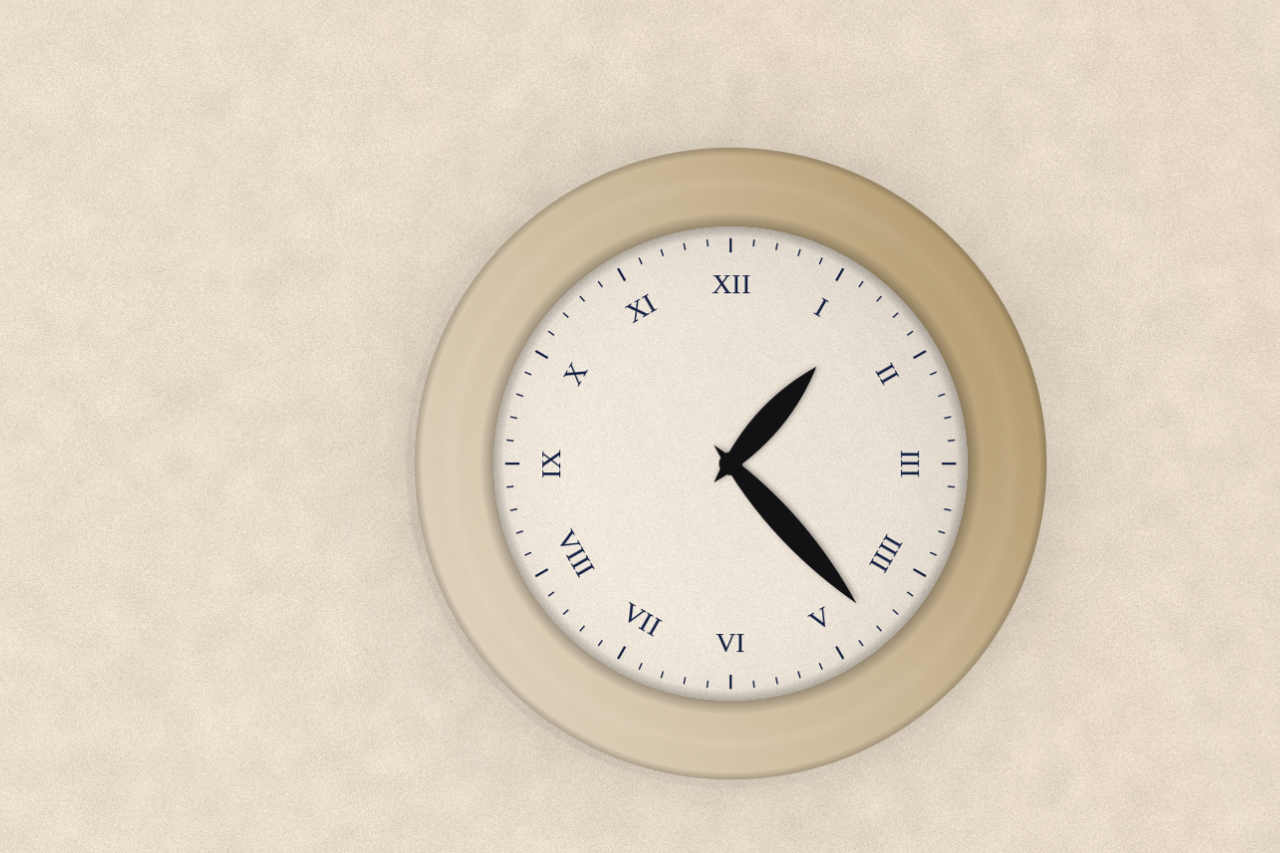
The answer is 1h23
